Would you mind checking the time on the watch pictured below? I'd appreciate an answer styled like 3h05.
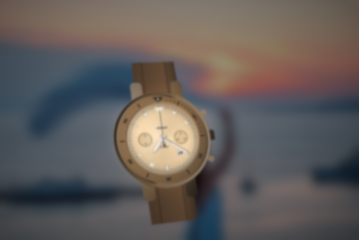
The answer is 7h21
